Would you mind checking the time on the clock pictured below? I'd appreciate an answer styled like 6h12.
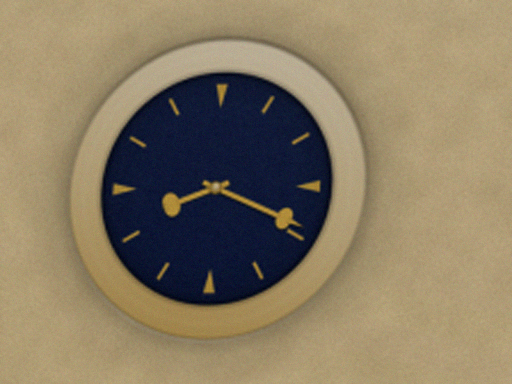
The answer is 8h19
